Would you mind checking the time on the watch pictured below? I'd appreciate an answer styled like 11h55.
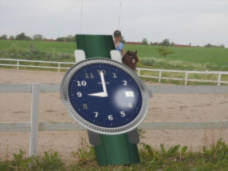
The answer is 9h00
